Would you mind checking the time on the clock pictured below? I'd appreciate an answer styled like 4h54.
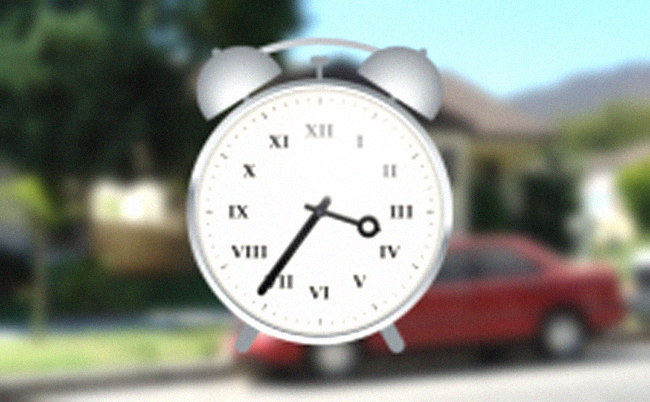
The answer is 3h36
